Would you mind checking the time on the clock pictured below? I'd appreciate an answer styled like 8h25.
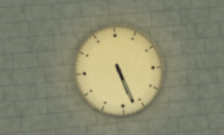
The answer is 5h27
